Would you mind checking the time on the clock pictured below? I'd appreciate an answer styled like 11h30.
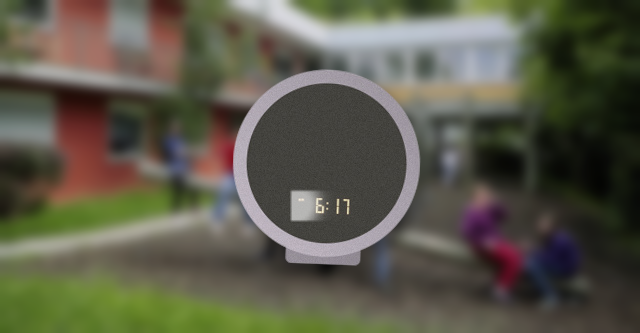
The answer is 6h17
